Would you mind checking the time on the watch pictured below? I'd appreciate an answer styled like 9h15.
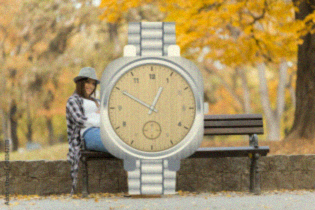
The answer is 12h50
